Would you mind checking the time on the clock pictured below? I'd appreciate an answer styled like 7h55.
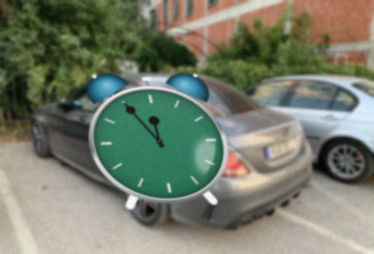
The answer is 11h55
